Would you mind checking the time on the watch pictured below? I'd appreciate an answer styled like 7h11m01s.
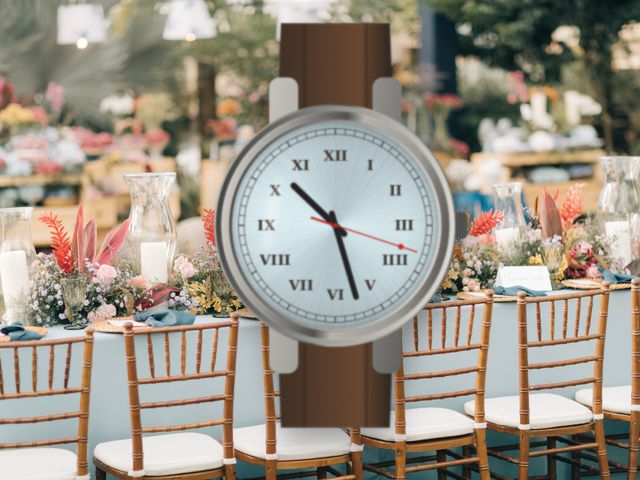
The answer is 10h27m18s
